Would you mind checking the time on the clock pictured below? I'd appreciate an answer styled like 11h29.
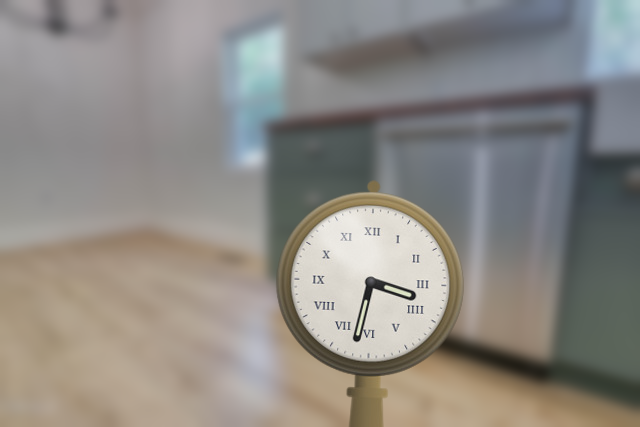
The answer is 3h32
